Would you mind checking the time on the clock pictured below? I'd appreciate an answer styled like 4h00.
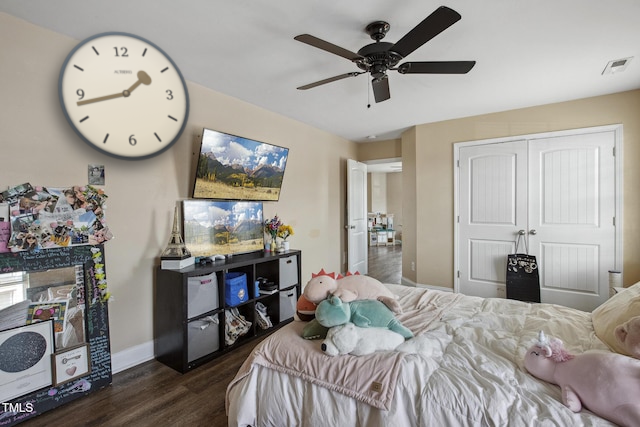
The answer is 1h43
